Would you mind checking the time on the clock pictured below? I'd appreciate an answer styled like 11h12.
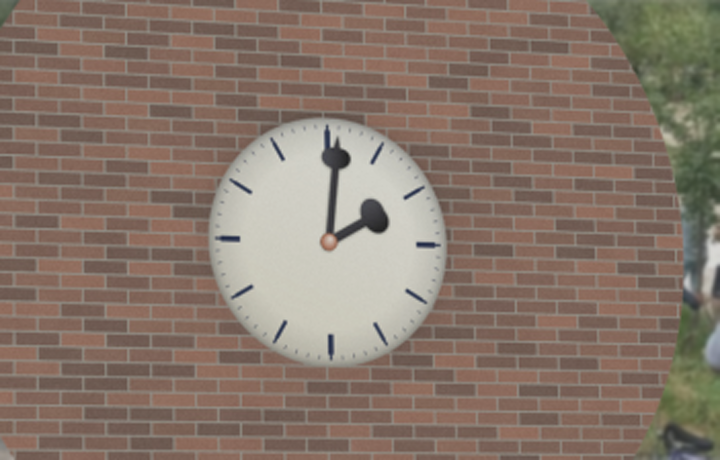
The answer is 2h01
